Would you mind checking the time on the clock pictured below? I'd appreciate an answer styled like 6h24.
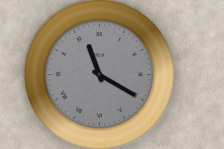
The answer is 11h20
